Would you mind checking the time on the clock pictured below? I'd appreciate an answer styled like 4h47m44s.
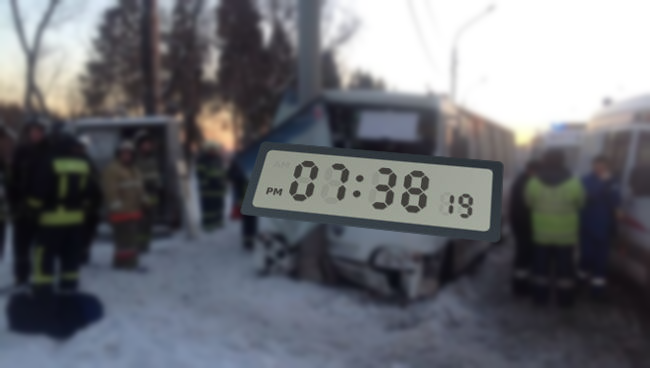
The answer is 7h38m19s
